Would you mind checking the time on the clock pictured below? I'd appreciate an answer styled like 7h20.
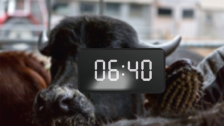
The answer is 6h40
